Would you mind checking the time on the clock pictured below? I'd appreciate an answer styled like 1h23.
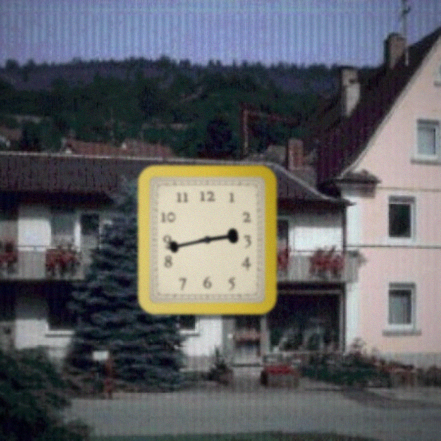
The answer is 2h43
